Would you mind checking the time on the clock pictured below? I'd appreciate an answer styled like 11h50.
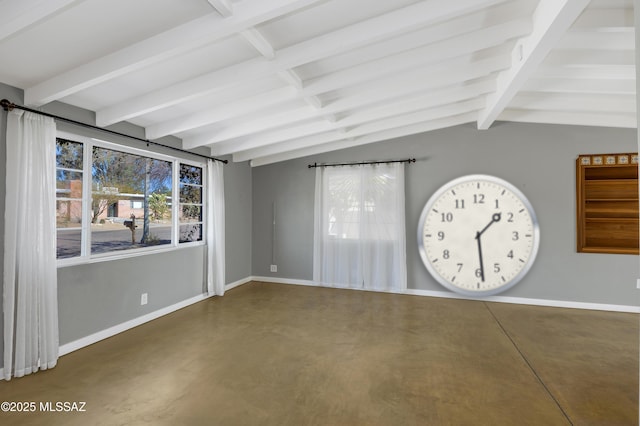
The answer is 1h29
